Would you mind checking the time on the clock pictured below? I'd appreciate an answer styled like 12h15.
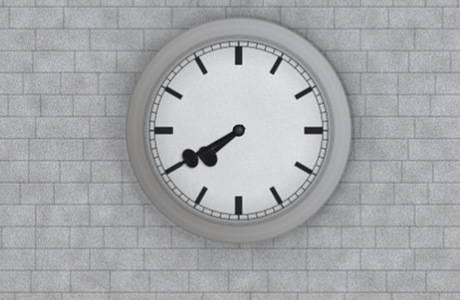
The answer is 7h40
